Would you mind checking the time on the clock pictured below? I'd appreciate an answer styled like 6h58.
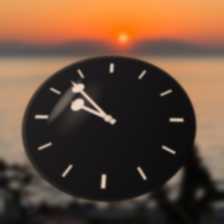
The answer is 9h53
